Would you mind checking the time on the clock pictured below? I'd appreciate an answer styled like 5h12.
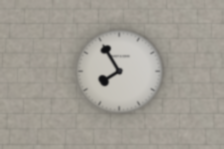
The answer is 7h55
